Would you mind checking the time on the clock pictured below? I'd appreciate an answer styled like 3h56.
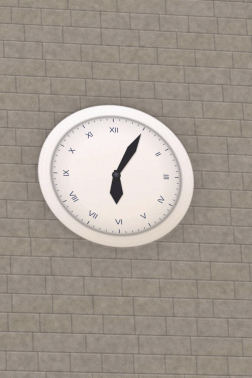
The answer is 6h05
